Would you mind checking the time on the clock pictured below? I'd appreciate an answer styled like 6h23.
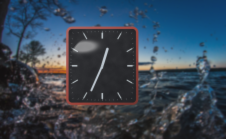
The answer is 12h34
